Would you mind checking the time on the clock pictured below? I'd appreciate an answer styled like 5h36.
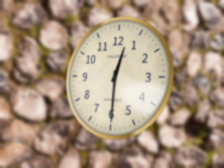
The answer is 12h30
